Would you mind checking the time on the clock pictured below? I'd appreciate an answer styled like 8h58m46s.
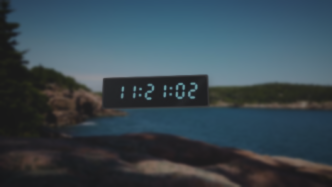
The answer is 11h21m02s
